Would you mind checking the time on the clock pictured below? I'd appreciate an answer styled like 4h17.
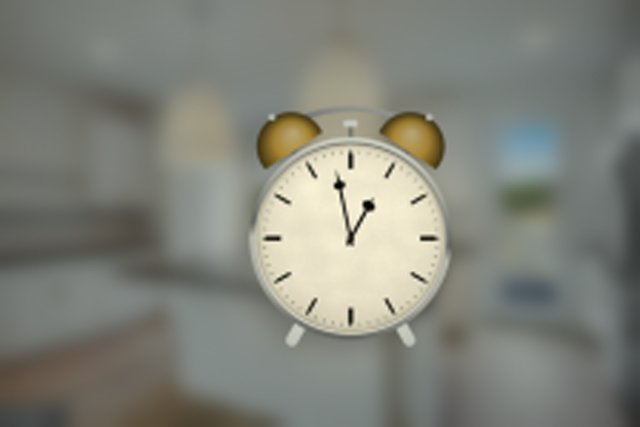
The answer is 12h58
